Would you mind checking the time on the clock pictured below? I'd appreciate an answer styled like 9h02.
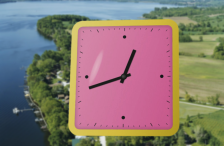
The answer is 12h42
